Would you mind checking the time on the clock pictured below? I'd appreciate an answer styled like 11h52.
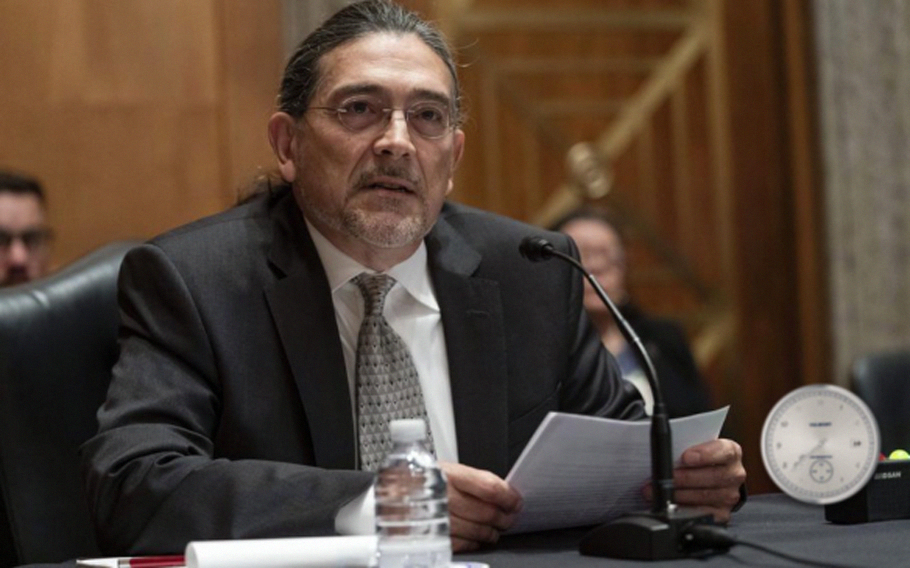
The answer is 7h38
